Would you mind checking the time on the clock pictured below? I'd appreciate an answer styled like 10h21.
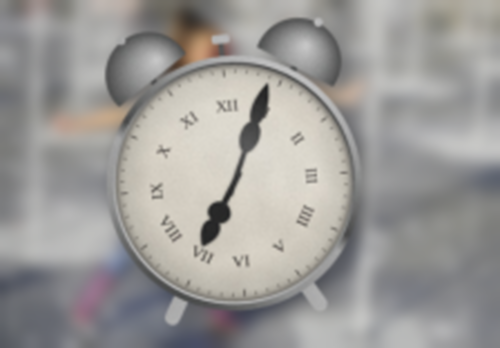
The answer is 7h04
